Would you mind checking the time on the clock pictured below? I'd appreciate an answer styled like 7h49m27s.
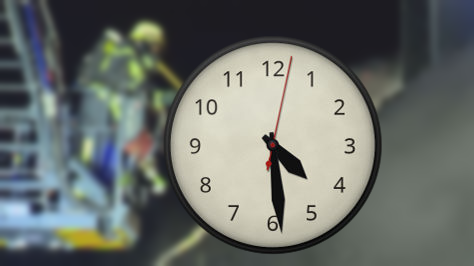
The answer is 4h29m02s
